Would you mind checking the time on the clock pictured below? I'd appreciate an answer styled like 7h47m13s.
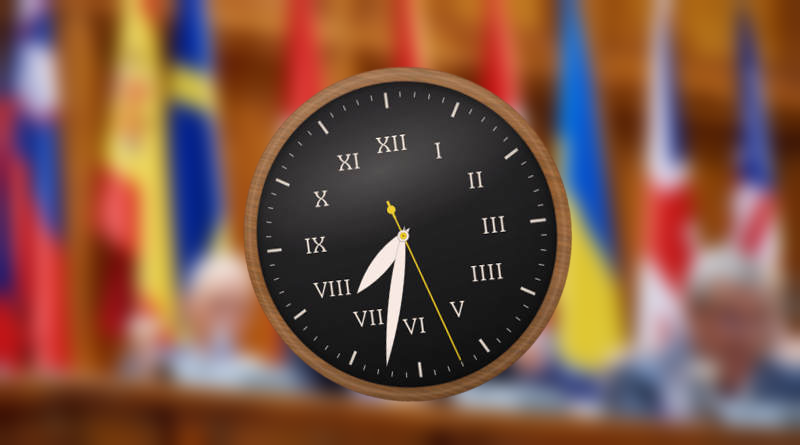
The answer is 7h32m27s
